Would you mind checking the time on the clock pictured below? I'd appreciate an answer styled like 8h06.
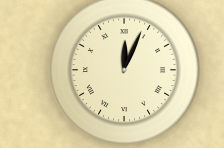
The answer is 12h04
